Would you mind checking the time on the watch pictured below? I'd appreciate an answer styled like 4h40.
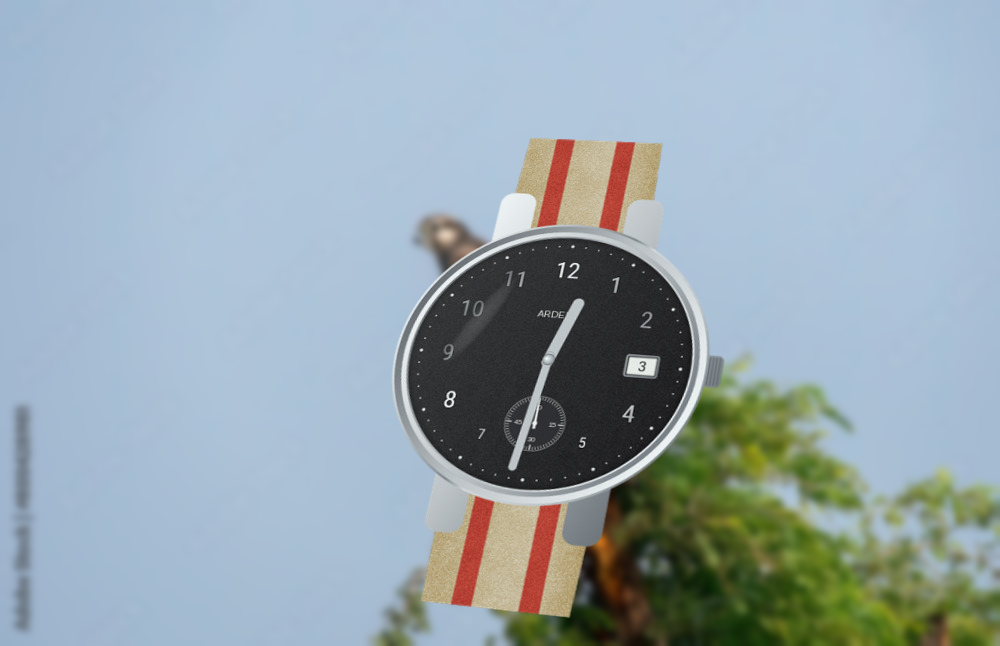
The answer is 12h31
